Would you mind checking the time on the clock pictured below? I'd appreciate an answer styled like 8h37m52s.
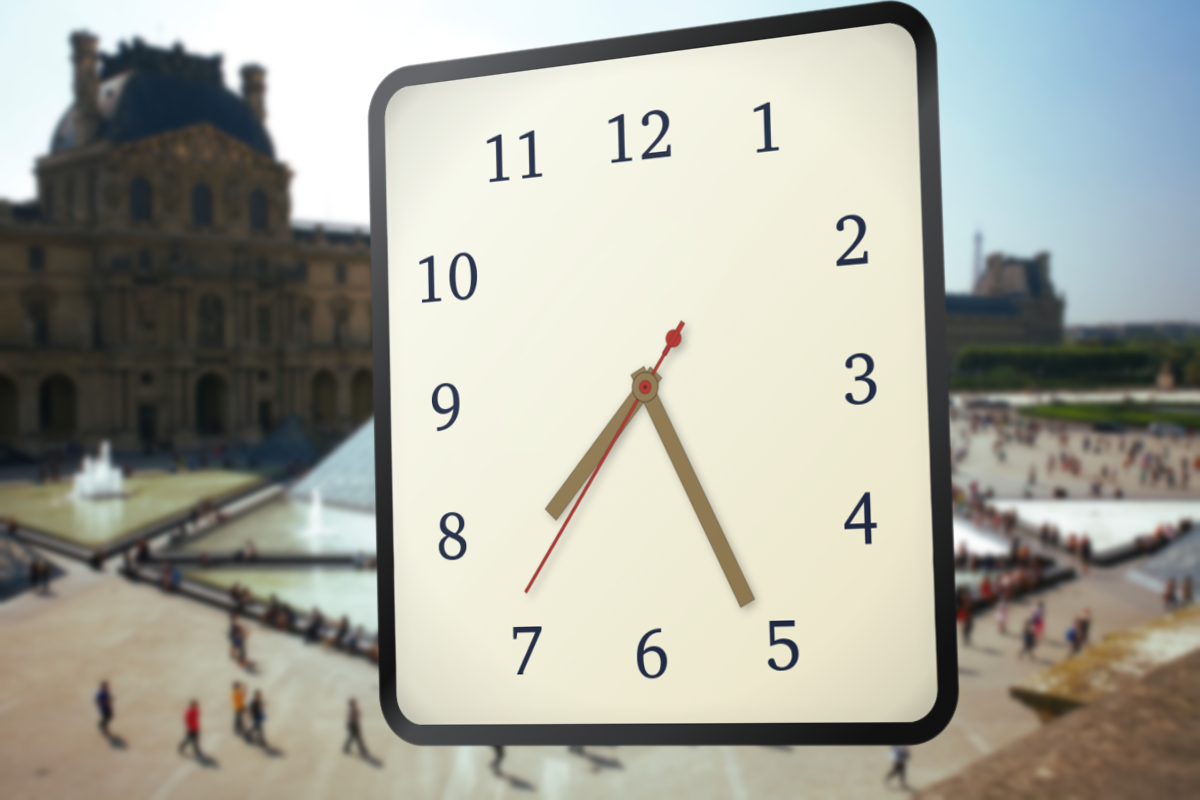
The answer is 7h25m36s
